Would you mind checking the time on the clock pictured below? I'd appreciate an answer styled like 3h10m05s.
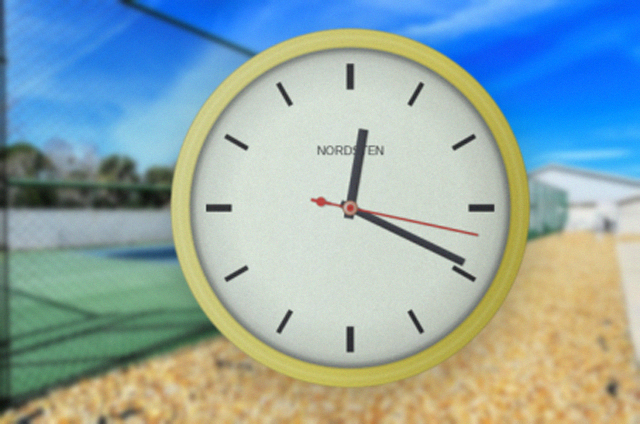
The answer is 12h19m17s
